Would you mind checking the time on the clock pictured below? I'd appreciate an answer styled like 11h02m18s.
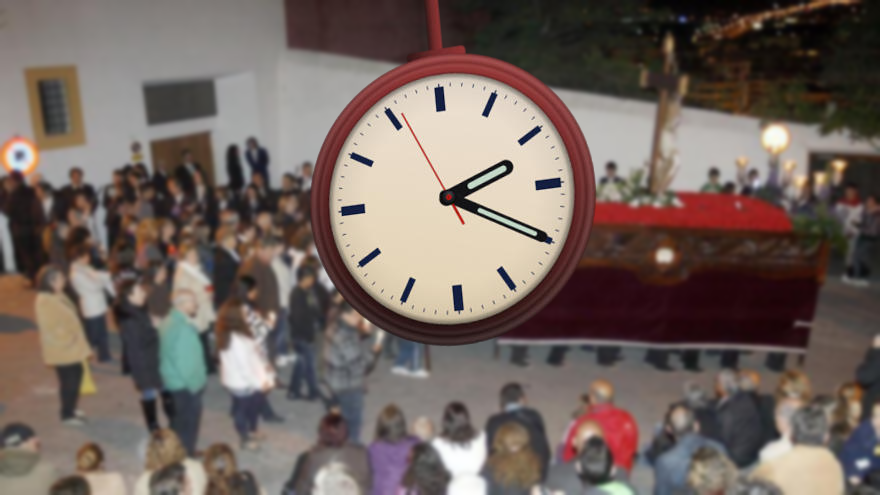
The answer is 2h19m56s
